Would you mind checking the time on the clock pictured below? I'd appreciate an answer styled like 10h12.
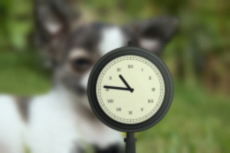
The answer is 10h46
